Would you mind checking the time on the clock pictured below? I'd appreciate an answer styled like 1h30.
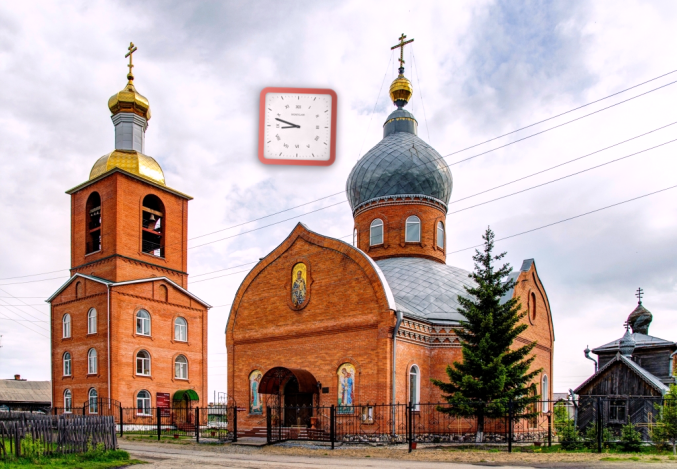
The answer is 8h48
